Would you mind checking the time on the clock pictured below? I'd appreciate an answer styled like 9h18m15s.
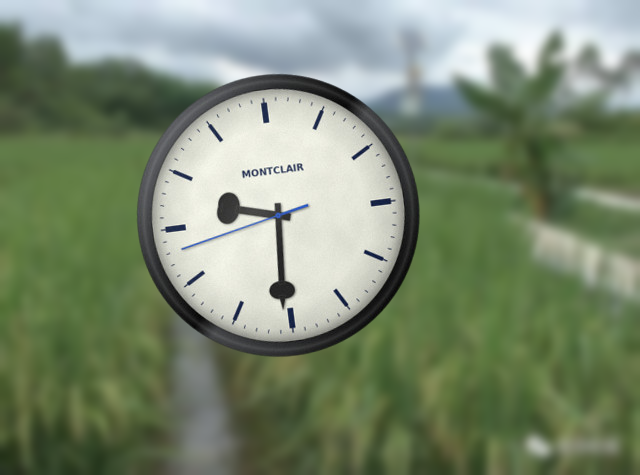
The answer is 9h30m43s
